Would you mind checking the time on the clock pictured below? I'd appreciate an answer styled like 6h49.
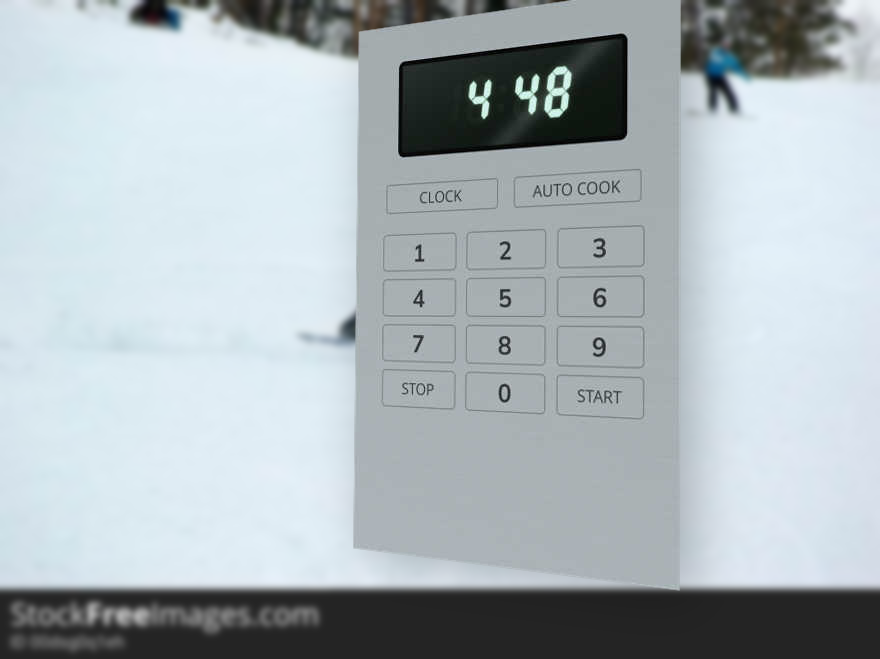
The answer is 4h48
